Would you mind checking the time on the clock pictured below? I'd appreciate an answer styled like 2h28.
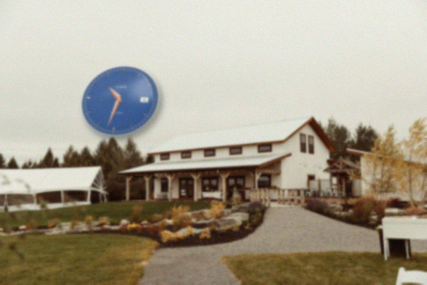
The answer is 10h32
